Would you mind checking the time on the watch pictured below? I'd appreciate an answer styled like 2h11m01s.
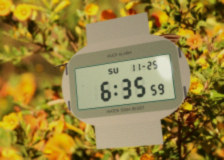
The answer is 6h35m59s
